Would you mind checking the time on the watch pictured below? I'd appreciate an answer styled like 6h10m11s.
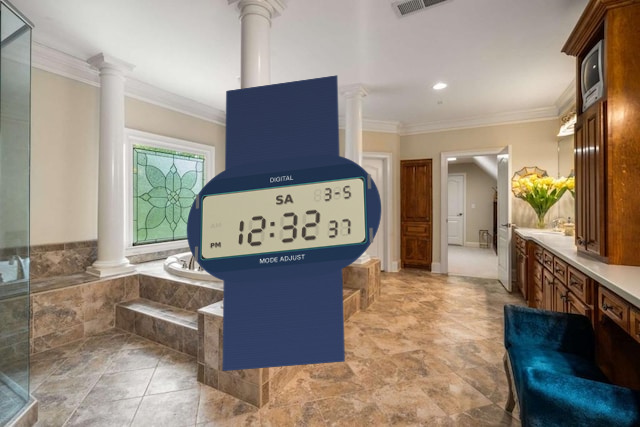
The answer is 12h32m37s
